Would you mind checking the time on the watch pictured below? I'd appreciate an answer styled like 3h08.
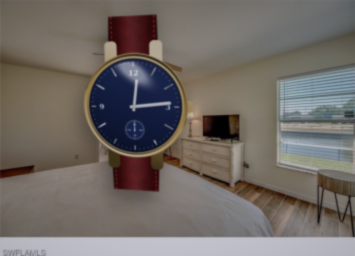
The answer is 12h14
